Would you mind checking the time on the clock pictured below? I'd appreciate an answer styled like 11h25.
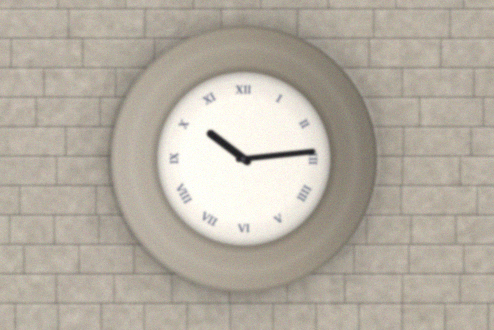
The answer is 10h14
